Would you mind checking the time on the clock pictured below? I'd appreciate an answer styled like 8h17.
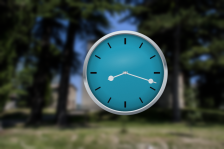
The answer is 8h18
